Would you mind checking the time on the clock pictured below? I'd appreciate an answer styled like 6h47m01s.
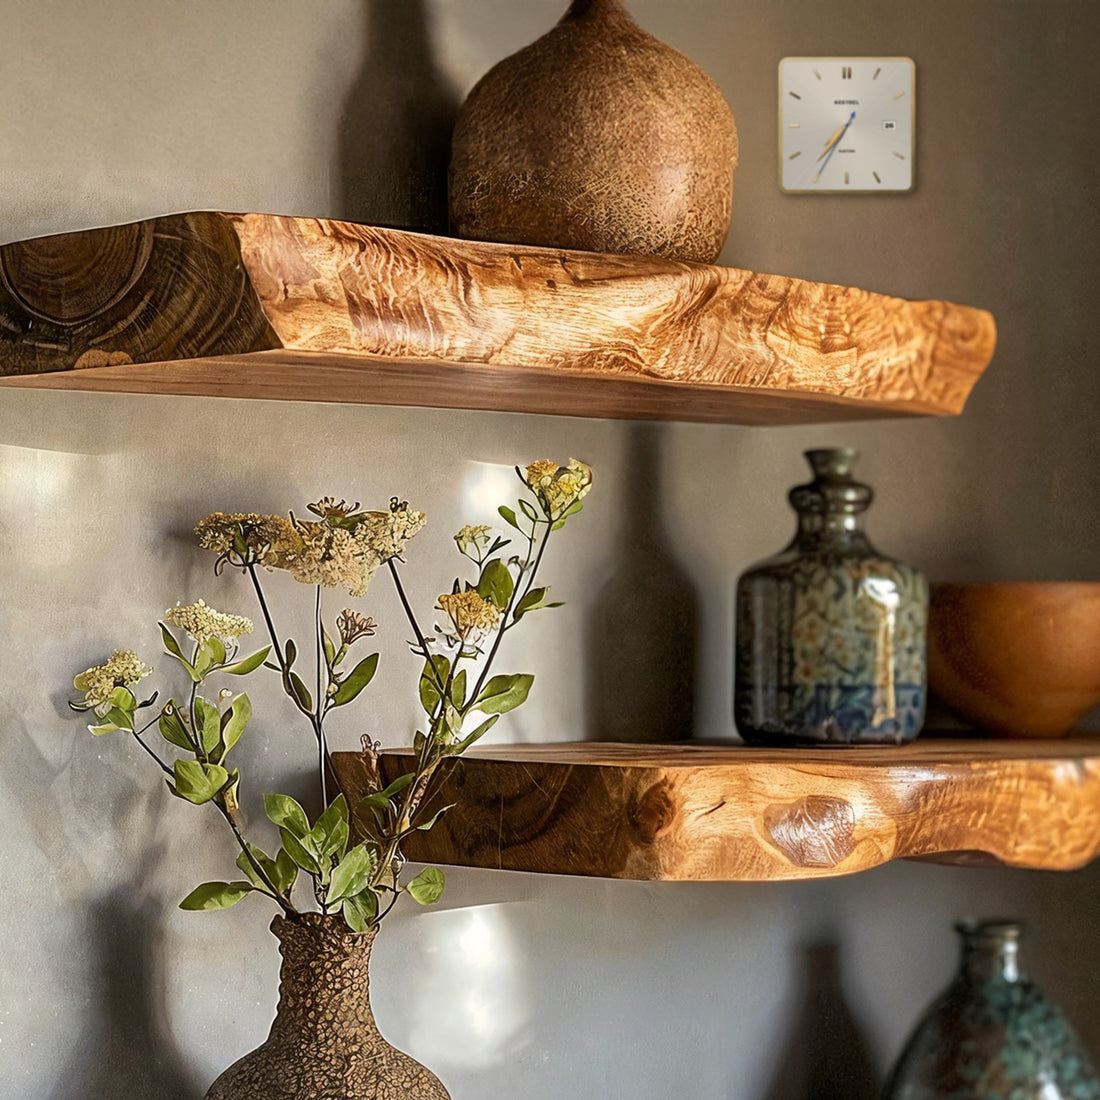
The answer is 7h36m35s
